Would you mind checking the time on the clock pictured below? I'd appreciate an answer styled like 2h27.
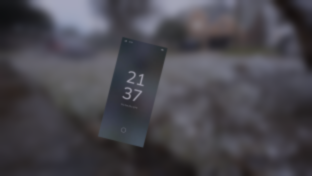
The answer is 21h37
